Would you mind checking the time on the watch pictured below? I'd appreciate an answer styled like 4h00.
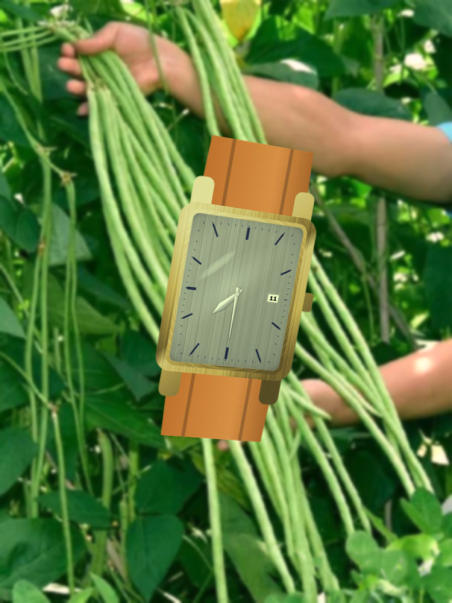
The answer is 7h30
